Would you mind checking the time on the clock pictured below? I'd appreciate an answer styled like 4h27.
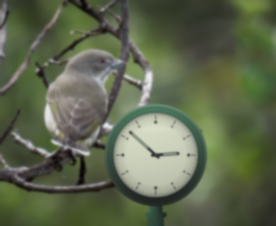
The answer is 2h52
